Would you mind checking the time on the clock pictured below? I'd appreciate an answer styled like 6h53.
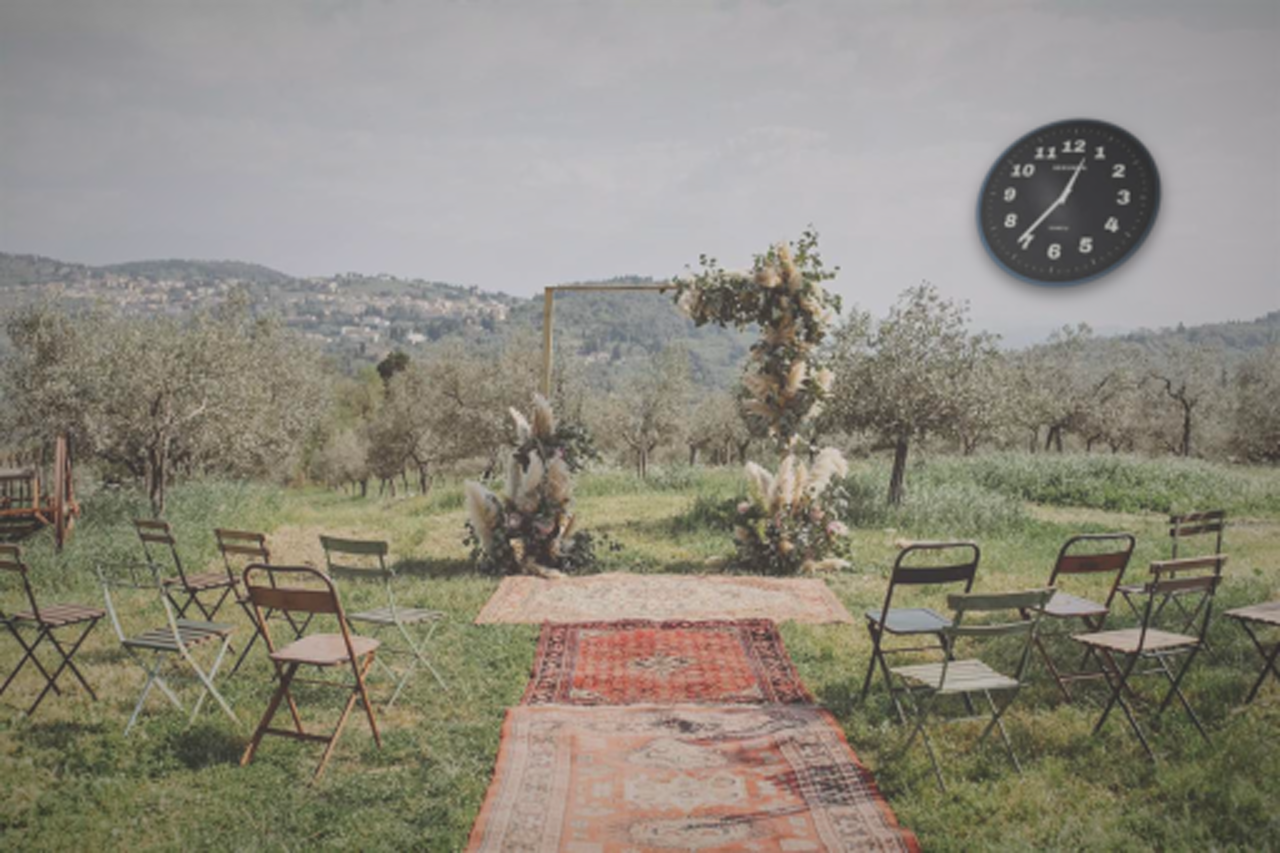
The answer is 12h36
